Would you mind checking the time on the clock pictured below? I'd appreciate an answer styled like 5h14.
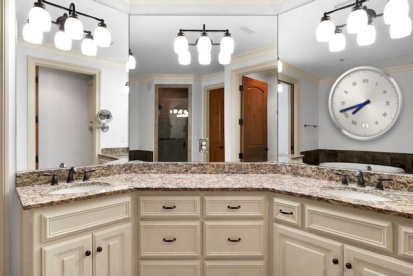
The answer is 7h42
